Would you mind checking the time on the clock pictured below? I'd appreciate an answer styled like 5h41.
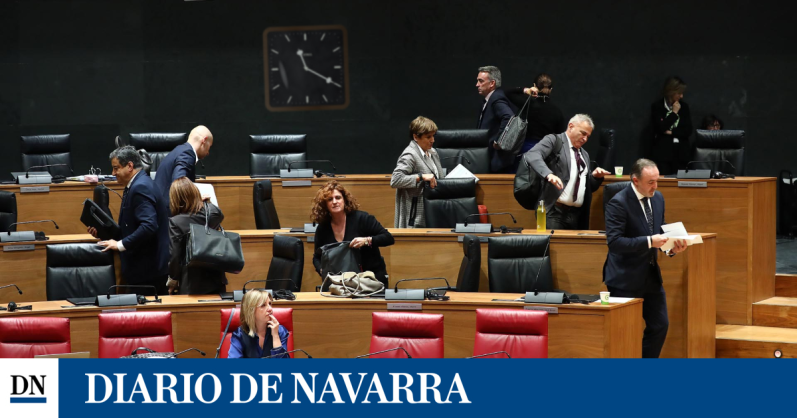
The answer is 11h20
